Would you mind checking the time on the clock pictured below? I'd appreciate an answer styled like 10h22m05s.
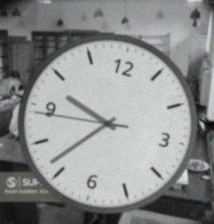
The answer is 9h36m44s
